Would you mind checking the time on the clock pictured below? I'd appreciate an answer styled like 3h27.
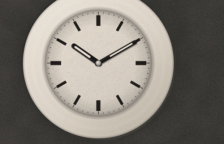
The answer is 10h10
